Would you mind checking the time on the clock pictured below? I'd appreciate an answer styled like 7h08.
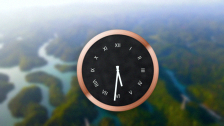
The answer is 5h31
